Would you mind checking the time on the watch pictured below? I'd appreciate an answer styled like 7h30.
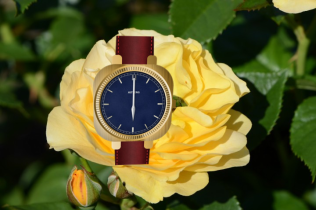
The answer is 6h00
